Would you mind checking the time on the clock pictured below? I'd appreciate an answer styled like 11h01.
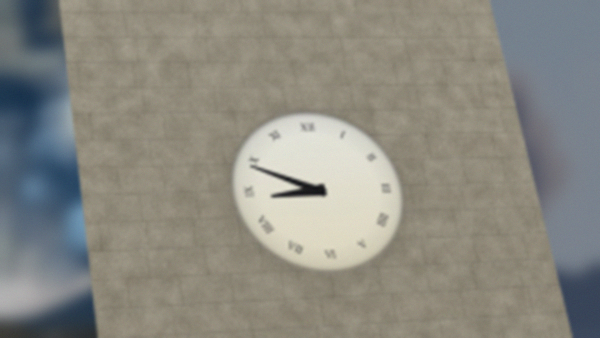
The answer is 8h49
